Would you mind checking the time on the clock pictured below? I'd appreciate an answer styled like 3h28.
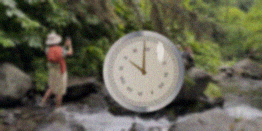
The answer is 9h59
